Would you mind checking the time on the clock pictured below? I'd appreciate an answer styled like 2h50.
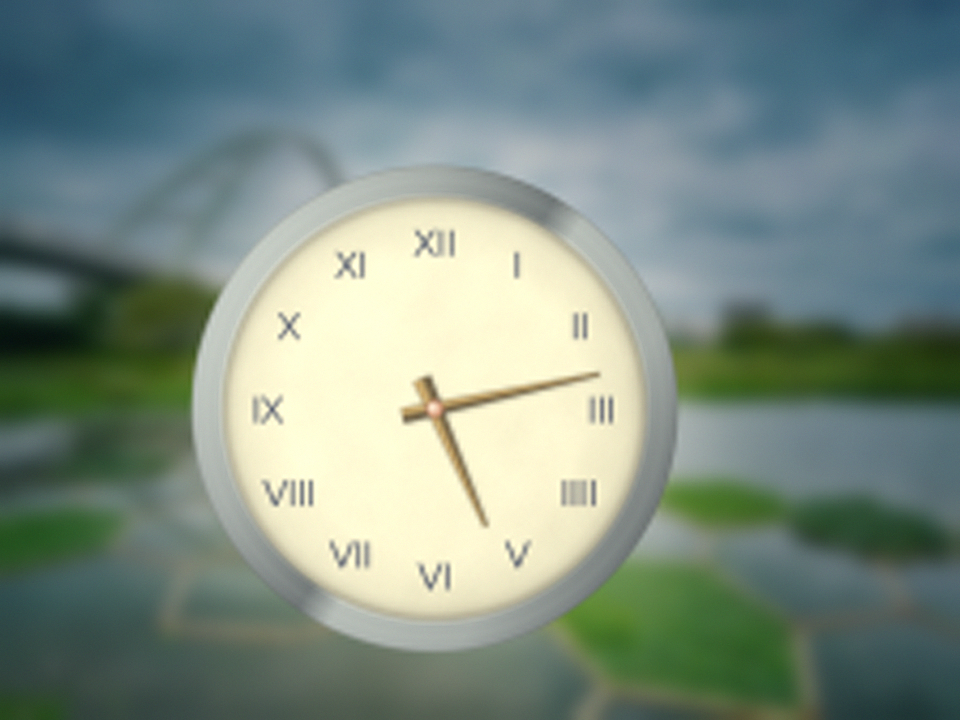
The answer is 5h13
